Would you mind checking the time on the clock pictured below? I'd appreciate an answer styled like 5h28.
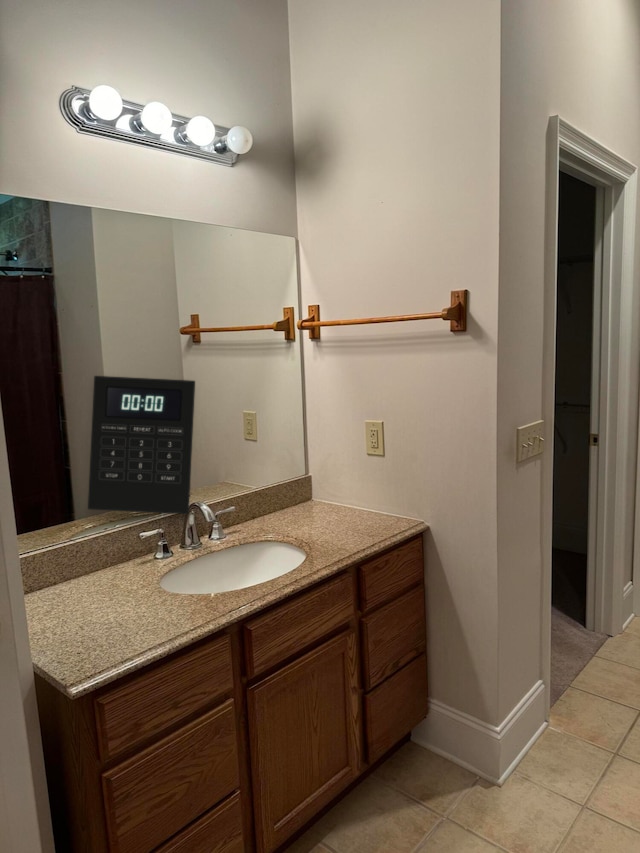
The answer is 0h00
